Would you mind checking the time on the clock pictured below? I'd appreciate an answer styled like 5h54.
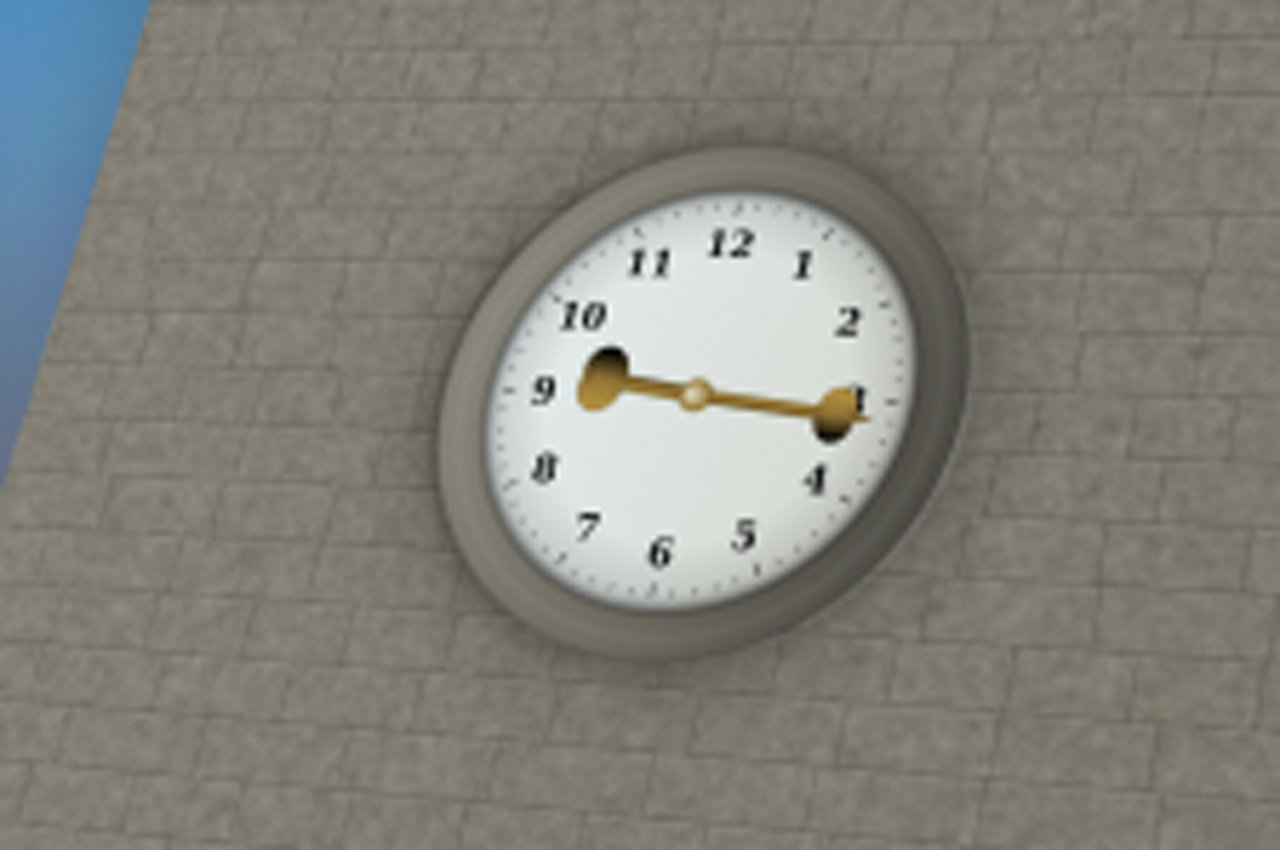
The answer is 9h16
